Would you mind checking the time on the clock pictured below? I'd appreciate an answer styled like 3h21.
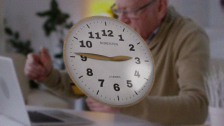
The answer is 2h46
